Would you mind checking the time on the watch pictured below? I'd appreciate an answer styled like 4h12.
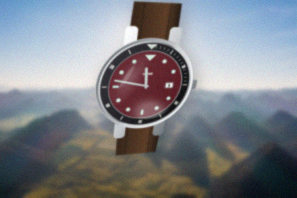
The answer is 11h47
